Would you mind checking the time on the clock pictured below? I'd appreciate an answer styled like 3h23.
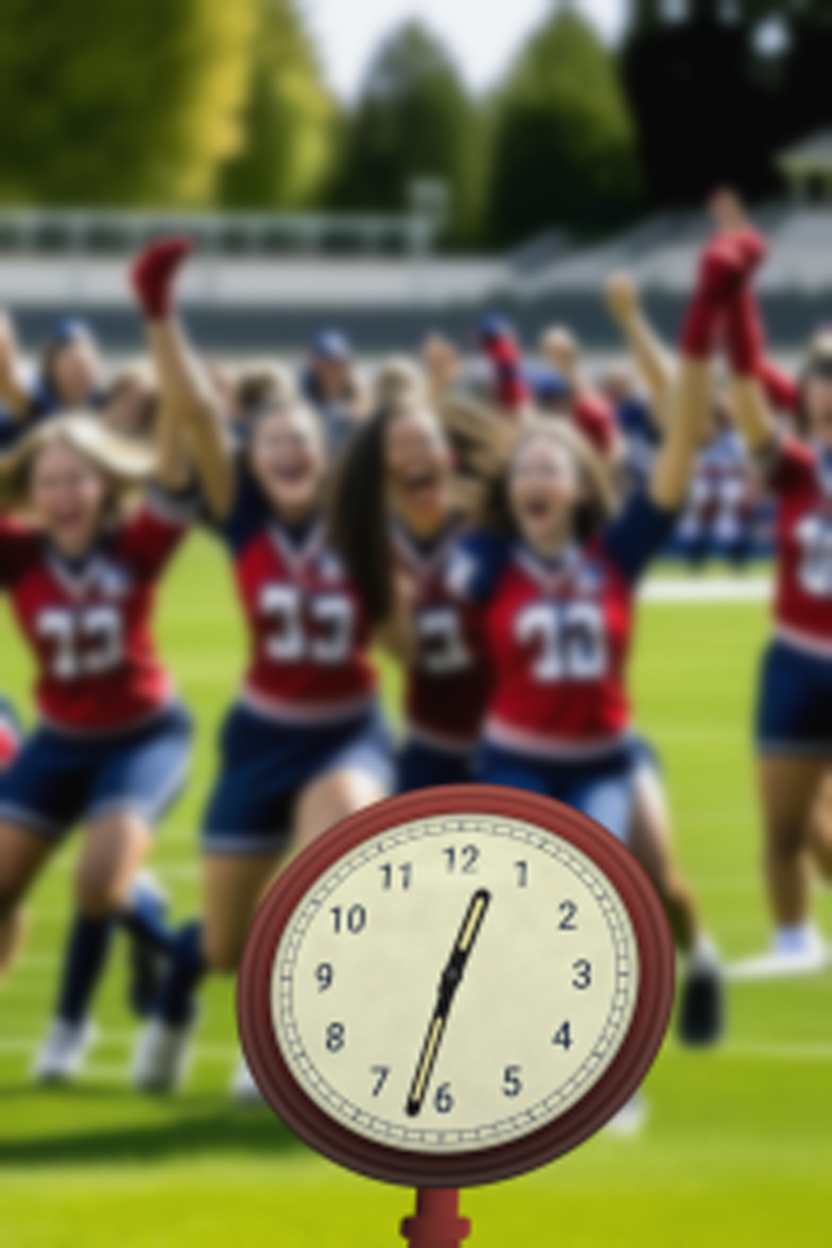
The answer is 12h32
